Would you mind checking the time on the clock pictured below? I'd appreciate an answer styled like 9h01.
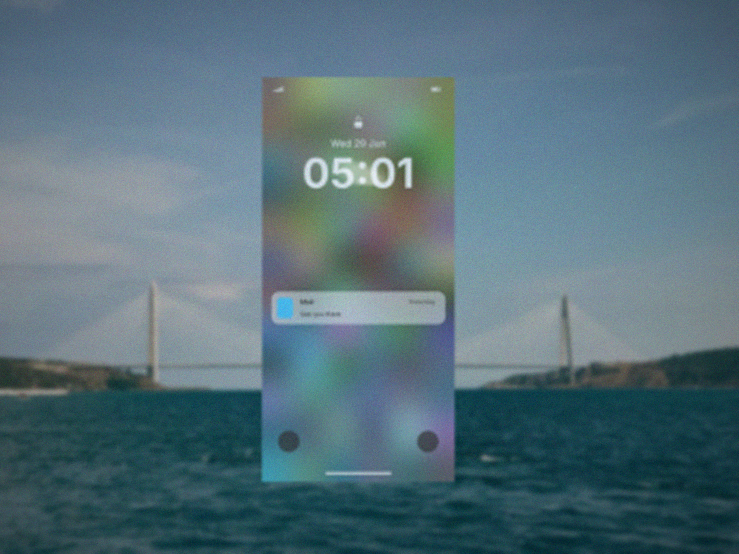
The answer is 5h01
